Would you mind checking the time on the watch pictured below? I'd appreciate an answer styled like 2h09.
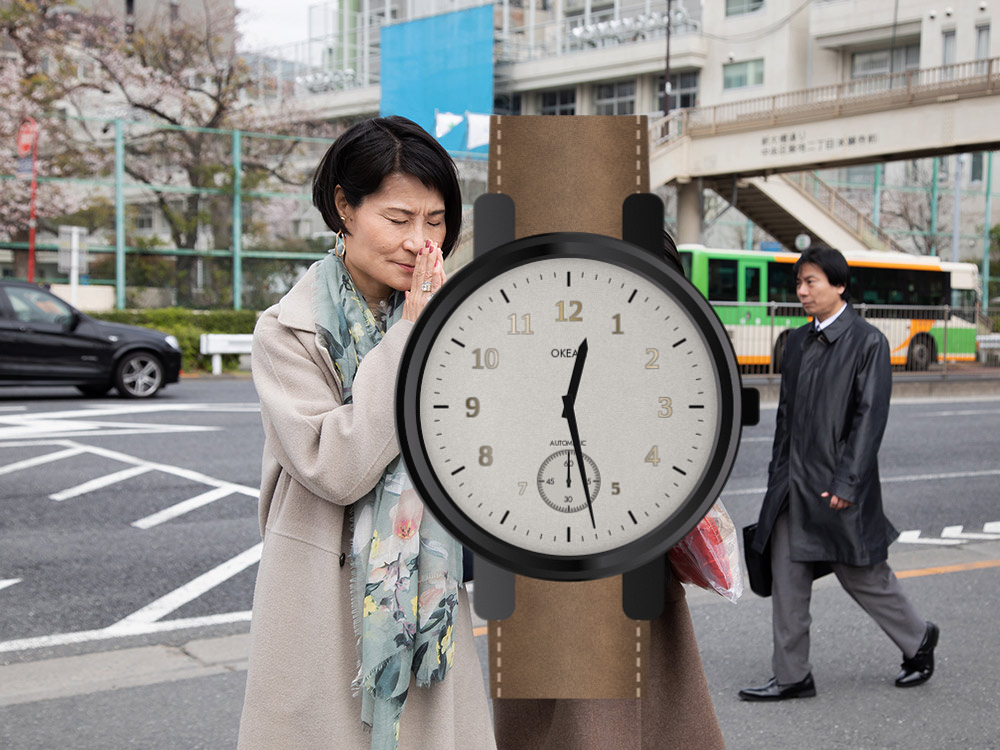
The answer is 12h28
